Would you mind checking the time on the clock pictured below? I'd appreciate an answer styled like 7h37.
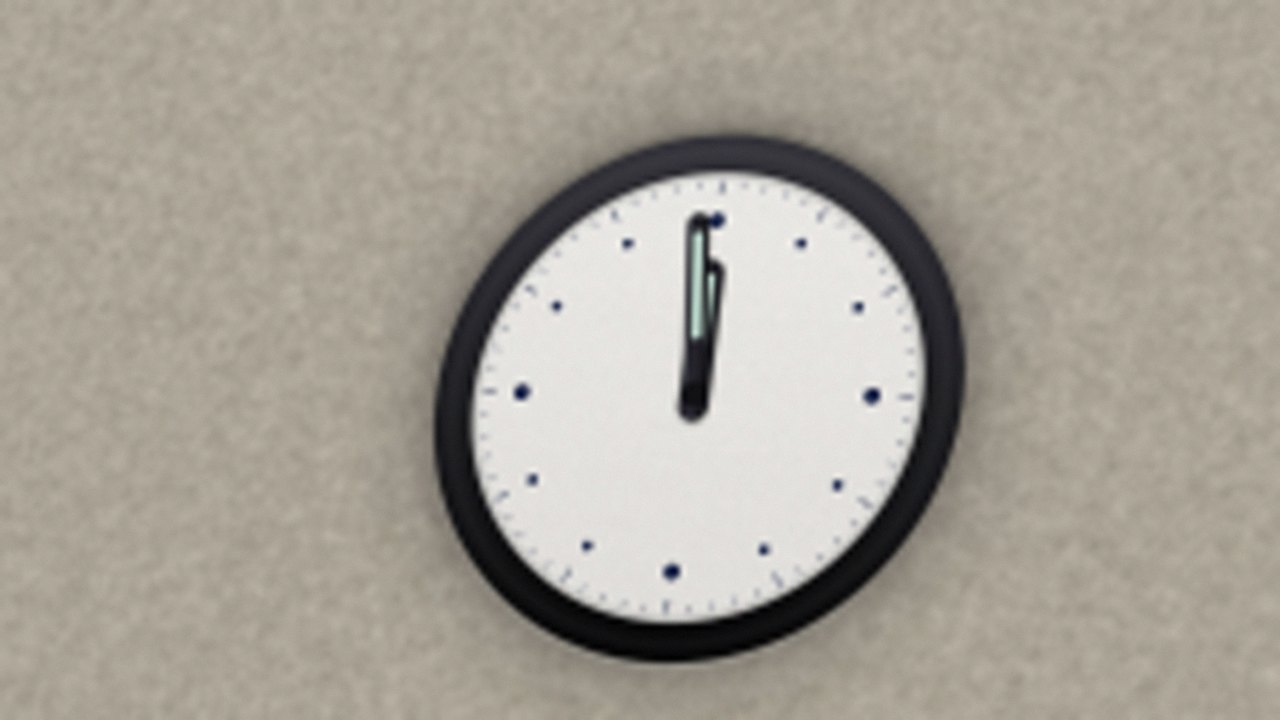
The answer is 11h59
